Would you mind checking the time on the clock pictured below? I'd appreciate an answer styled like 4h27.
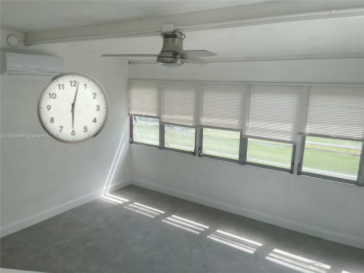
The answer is 6h02
